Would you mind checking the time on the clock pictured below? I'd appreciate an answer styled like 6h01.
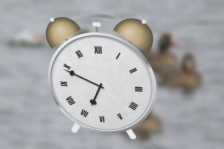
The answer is 6h49
